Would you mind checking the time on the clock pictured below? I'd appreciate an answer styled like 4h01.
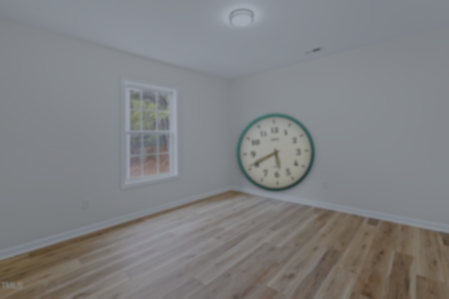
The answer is 5h41
